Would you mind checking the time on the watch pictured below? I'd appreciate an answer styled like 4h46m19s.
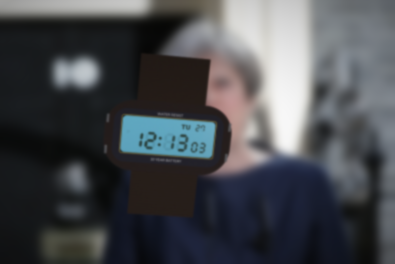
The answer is 12h13m03s
